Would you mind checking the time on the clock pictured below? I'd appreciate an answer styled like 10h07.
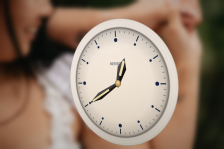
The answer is 12h40
